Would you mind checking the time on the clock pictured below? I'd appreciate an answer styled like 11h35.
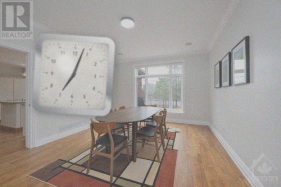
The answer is 7h03
